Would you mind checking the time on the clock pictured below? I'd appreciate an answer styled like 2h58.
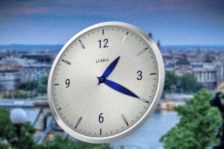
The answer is 1h20
